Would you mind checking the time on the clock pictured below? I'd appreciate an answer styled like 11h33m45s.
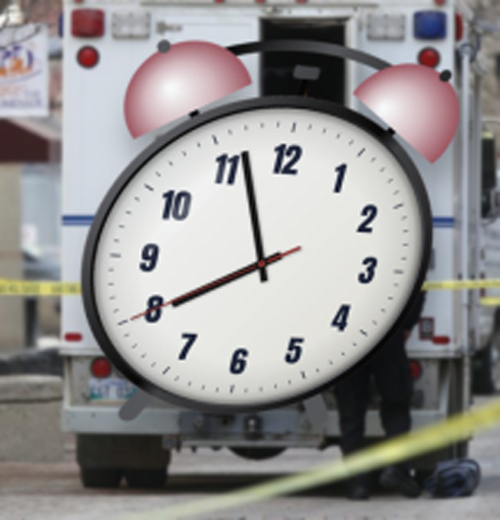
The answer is 7h56m40s
